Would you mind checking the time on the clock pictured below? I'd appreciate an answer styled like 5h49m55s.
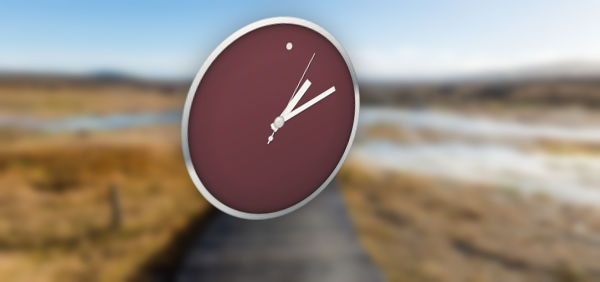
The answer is 1h10m04s
